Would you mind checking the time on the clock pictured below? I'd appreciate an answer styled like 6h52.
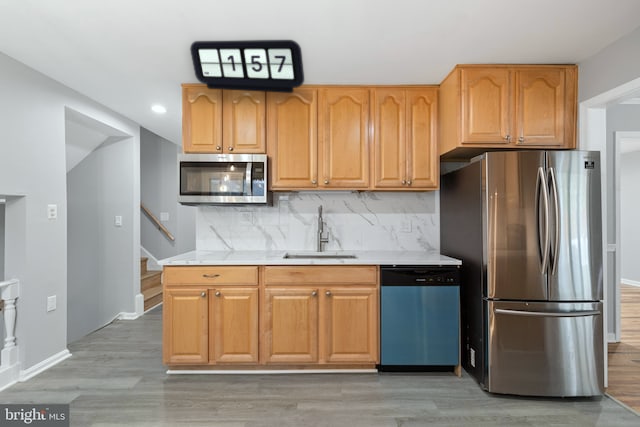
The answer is 1h57
